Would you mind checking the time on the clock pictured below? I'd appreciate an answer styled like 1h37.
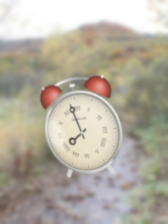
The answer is 7h58
